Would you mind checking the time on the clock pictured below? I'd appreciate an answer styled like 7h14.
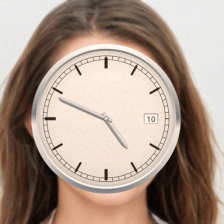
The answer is 4h49
